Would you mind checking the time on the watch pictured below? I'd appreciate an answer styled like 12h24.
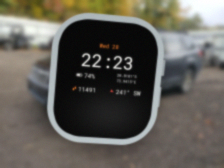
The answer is 22h23
